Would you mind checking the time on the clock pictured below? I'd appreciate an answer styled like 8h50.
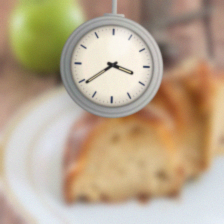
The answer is 3h39
